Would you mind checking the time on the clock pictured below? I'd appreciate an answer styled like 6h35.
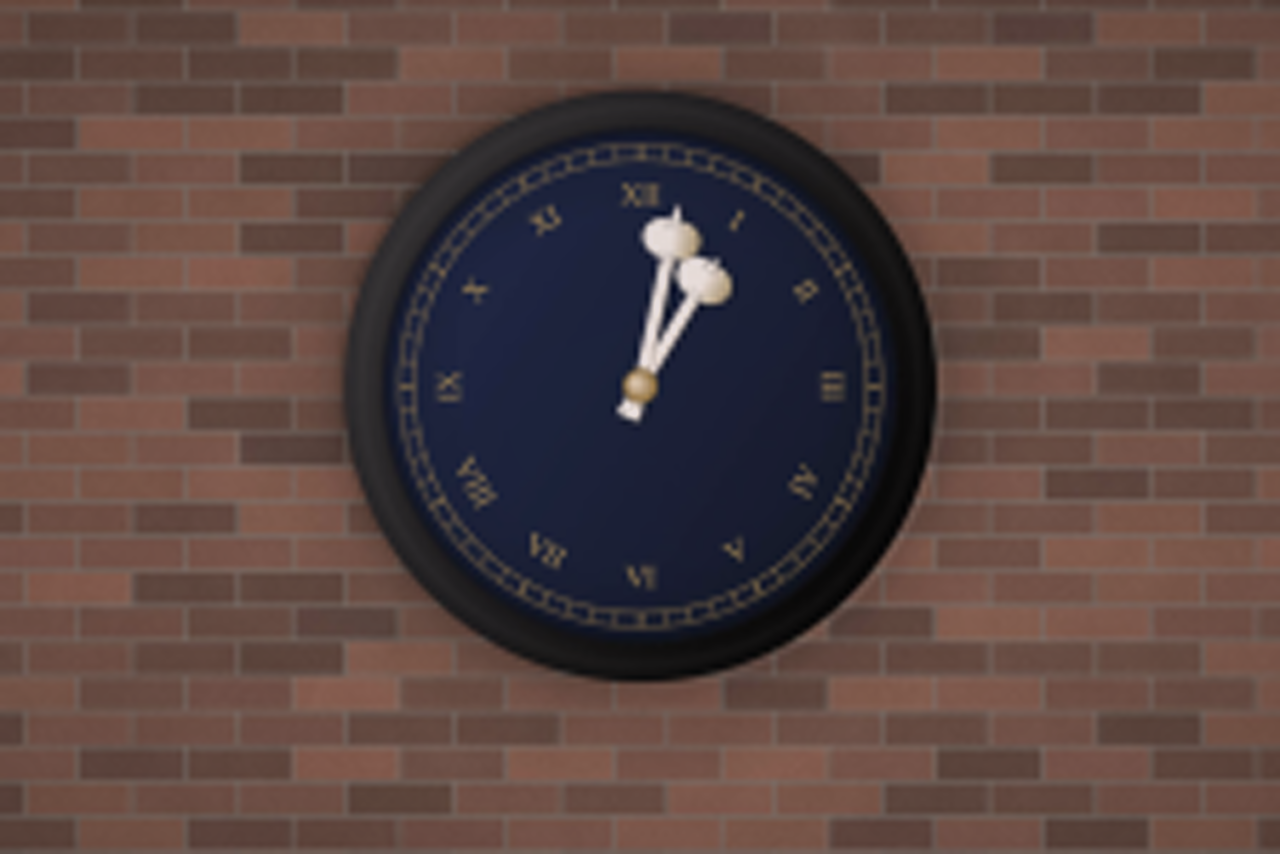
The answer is 1h02
